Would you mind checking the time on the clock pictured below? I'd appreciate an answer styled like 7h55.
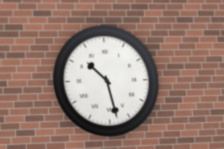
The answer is 10h28
